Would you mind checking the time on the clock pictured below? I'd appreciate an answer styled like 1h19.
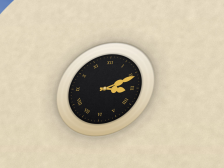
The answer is 3h11
